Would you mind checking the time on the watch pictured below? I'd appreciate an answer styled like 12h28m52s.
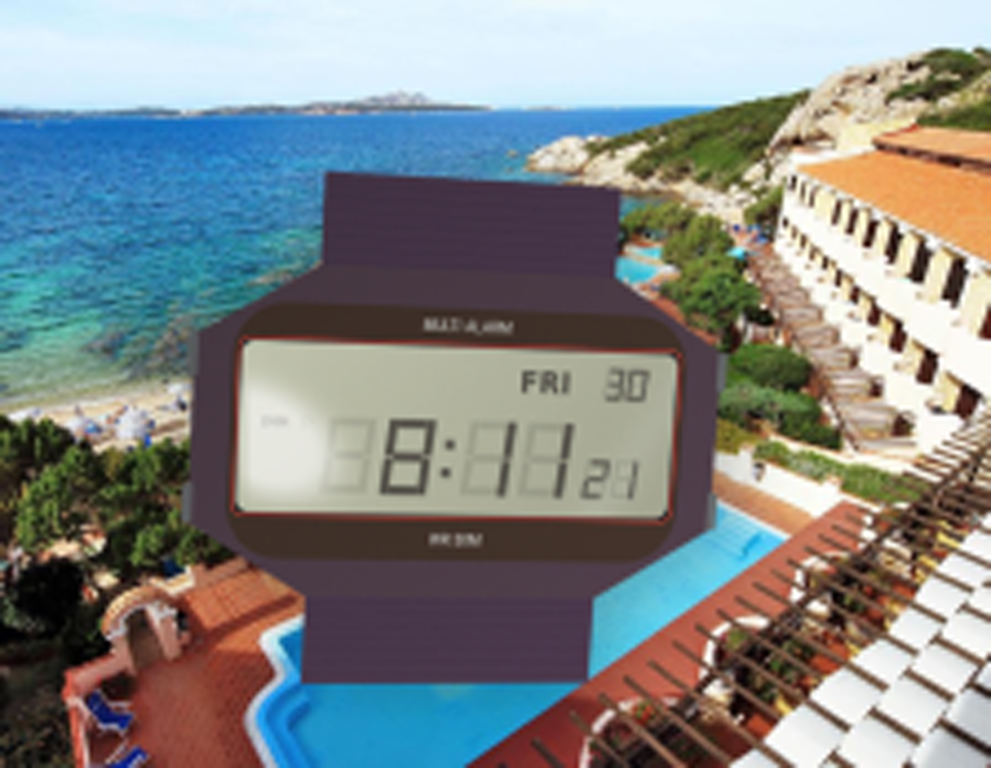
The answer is 8h11m21s
